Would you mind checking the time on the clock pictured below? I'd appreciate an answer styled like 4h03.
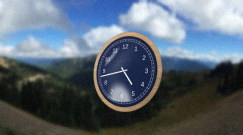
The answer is 4h43
